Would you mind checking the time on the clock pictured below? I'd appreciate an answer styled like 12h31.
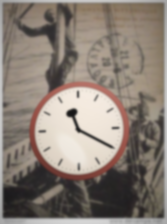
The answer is 11h20
